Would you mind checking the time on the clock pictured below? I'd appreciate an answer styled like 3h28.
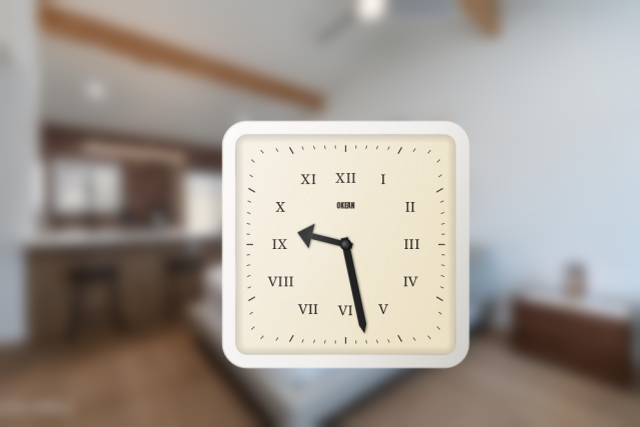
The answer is 9h28
